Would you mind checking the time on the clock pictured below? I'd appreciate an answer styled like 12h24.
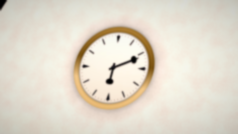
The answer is 6h11
